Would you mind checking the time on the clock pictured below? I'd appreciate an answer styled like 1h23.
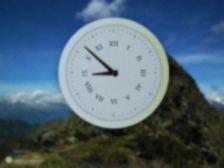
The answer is 8h52
